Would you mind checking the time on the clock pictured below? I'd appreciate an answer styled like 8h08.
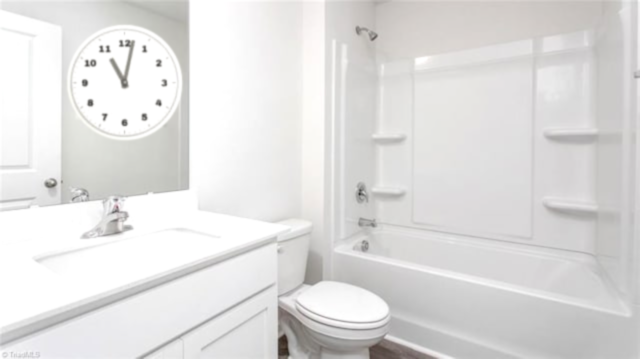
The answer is 11h02
